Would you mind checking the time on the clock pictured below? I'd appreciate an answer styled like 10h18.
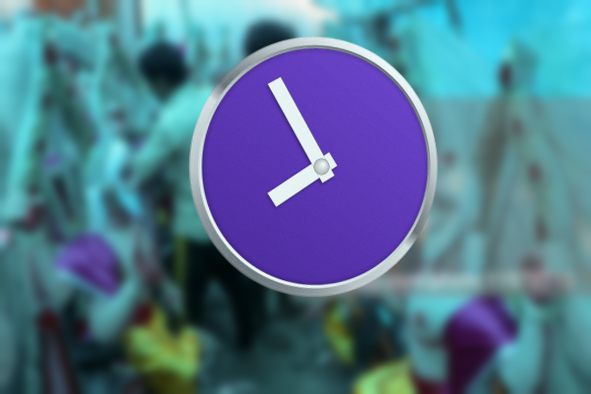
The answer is 7h55
